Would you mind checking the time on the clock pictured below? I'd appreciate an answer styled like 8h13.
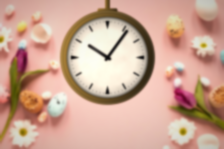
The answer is 10h06
